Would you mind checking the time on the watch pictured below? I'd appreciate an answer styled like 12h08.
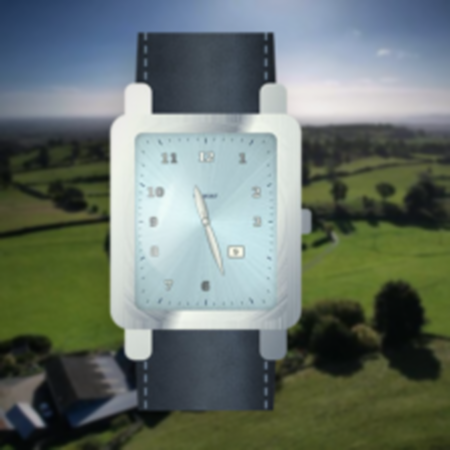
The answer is 11h27
